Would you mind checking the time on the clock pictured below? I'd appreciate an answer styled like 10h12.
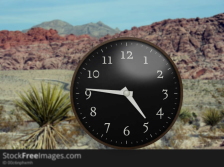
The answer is 4h46
